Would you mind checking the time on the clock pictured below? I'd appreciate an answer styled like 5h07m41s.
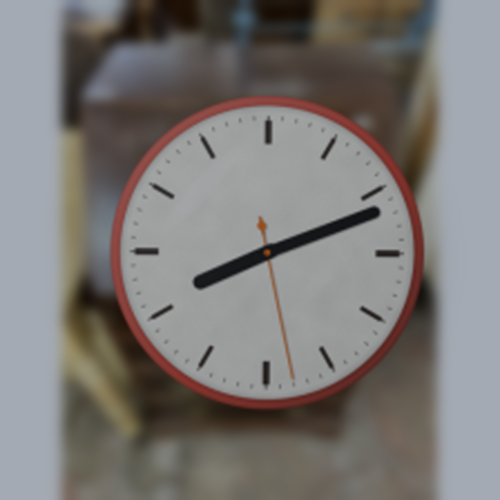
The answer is 8h11m28s
